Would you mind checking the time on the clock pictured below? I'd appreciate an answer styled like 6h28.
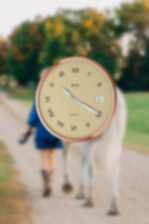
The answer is 10h20
